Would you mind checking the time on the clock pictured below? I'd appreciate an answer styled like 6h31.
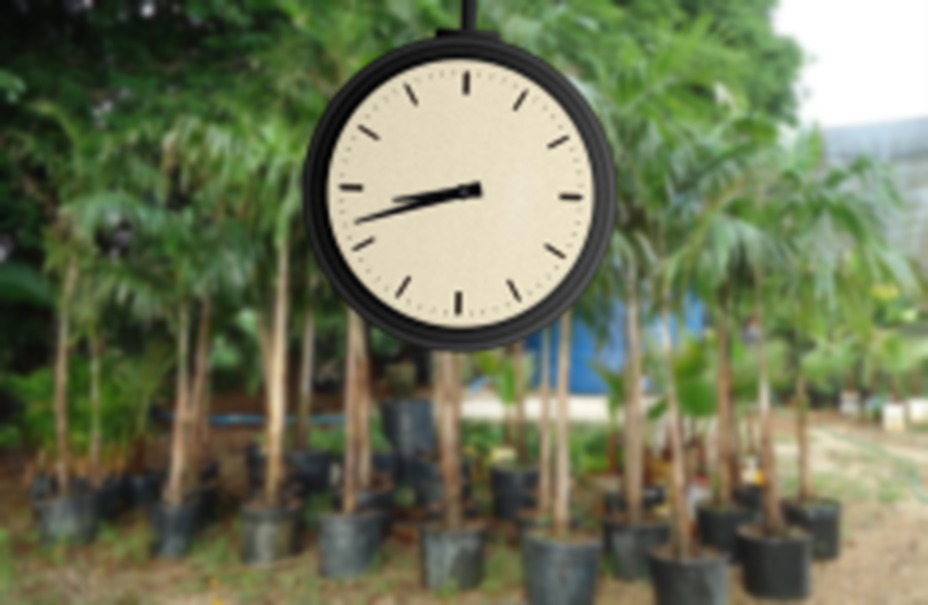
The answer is 8h42
